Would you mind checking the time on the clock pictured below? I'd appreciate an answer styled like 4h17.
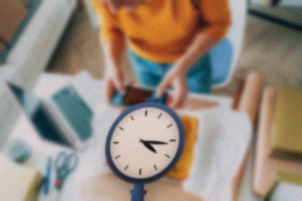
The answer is 4h16
